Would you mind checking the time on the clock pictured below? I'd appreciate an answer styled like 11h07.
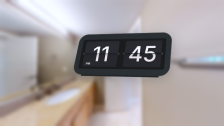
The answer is 11h45
